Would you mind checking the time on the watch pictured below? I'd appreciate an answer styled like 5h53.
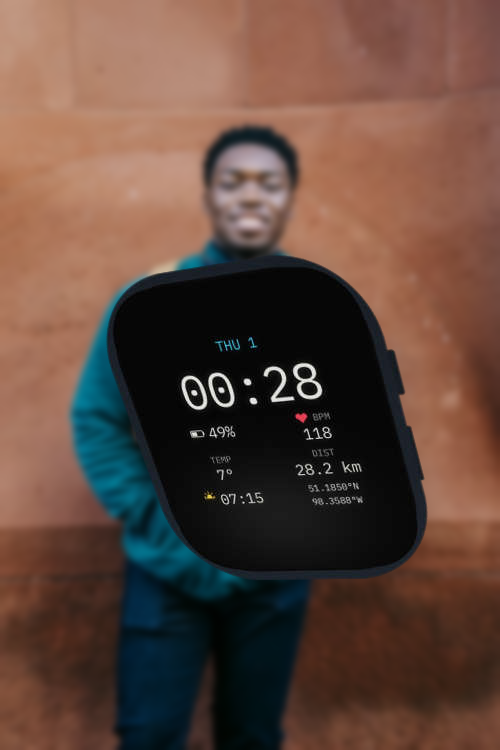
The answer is 0h28
